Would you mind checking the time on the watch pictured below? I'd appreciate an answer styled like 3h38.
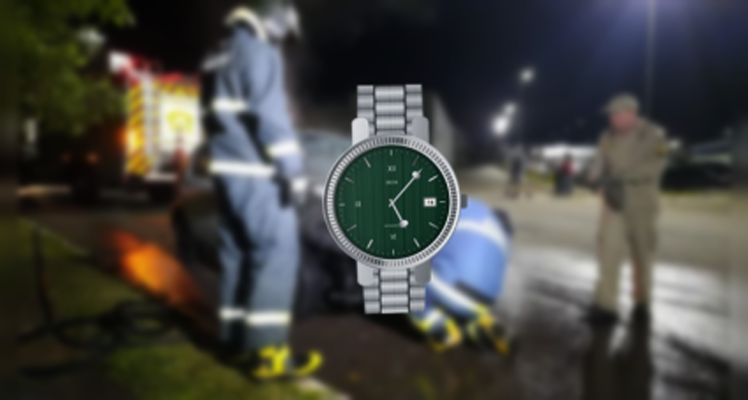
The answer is 5h07
